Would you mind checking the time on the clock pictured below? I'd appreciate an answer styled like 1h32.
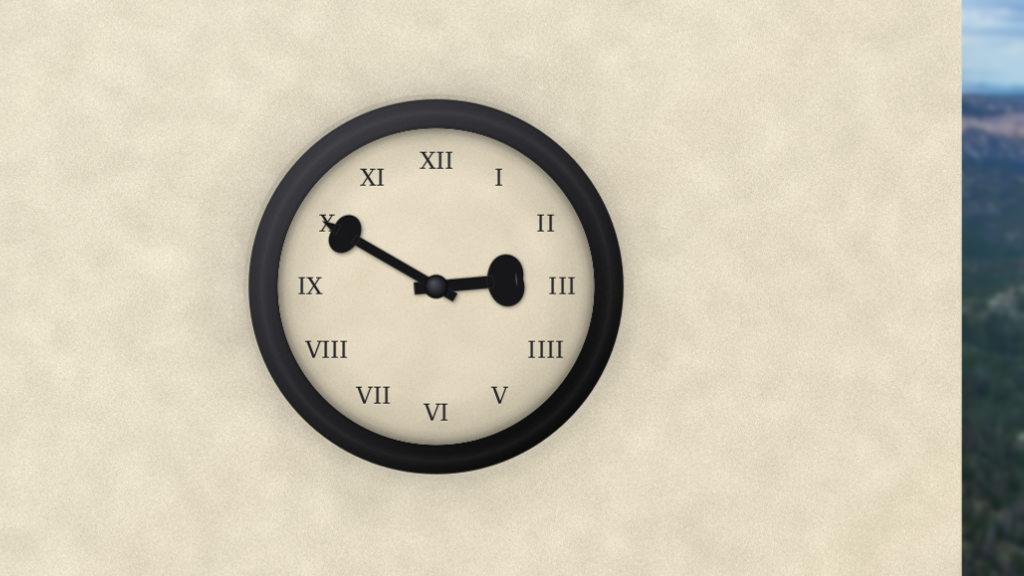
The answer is 2h50
